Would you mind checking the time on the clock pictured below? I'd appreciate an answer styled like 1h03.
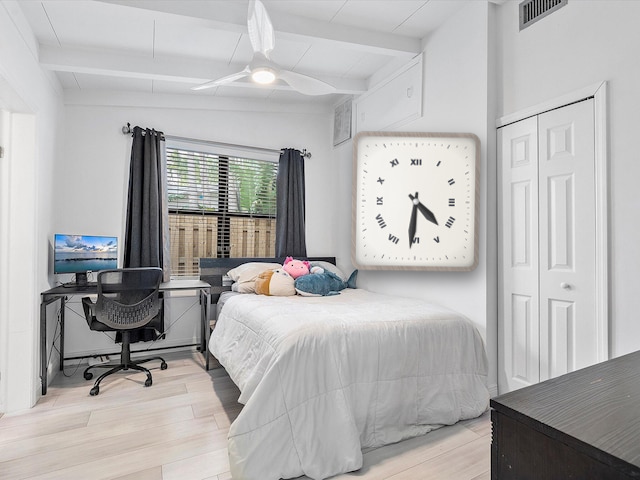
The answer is 4h31
